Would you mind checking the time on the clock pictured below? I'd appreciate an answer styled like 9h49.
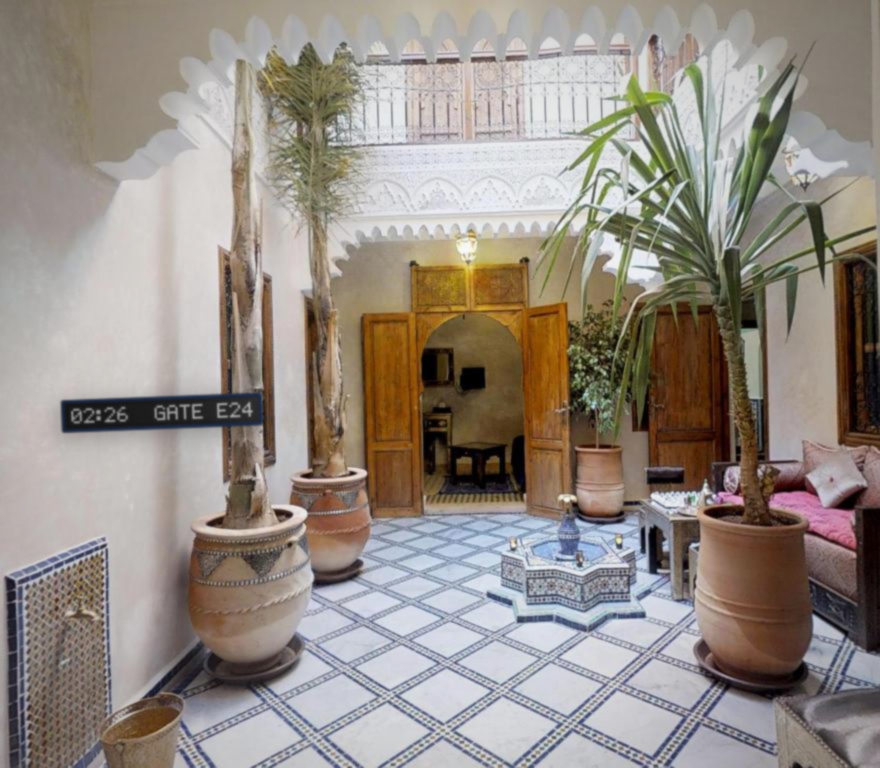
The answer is 2h26
